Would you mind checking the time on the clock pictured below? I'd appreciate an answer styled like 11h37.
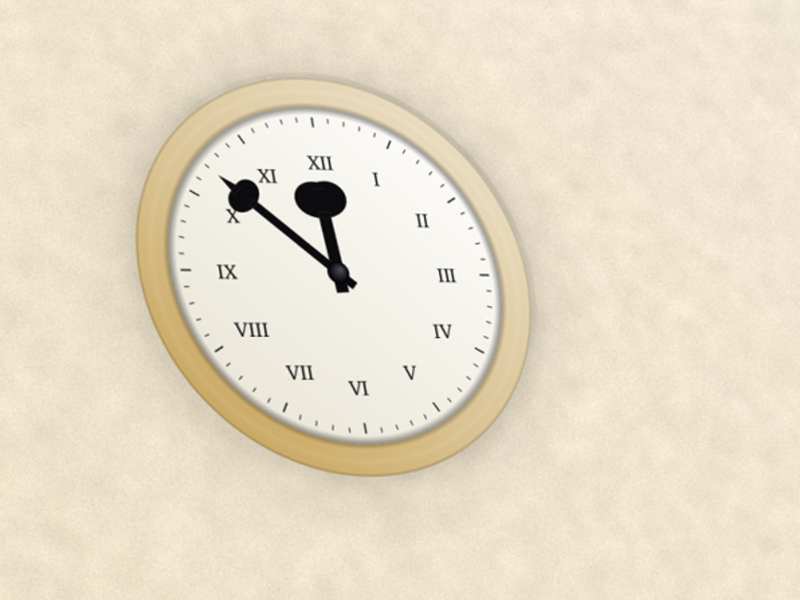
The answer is 11h52
